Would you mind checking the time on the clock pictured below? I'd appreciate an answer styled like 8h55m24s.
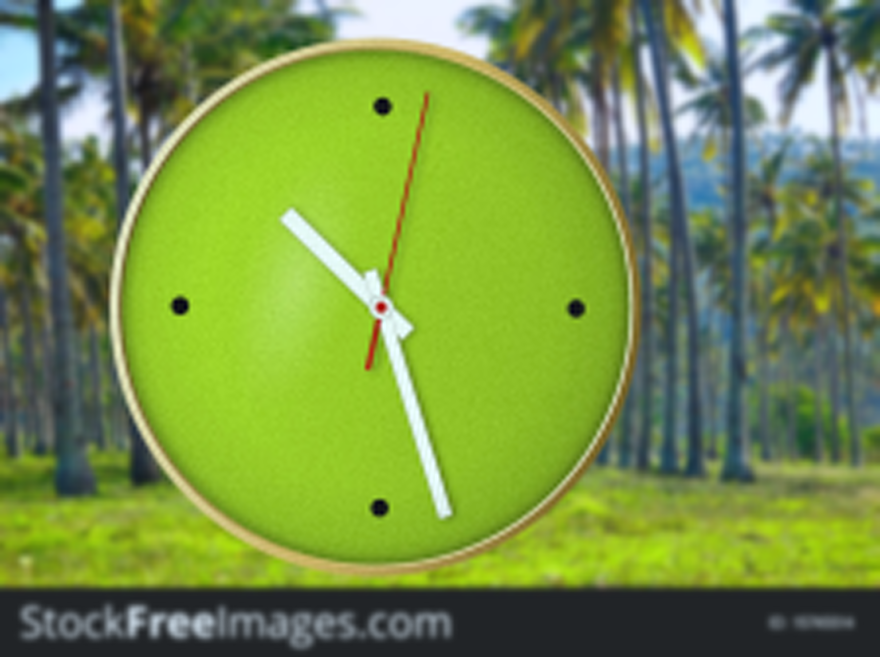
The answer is 10h27m02s
